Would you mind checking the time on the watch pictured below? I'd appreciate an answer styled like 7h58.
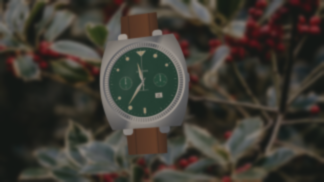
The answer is 11h36
